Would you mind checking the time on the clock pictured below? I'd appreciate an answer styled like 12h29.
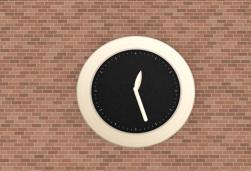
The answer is 12h27
